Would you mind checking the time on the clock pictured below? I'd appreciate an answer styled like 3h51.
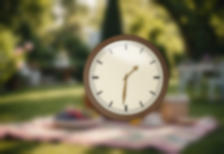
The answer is 1h31
